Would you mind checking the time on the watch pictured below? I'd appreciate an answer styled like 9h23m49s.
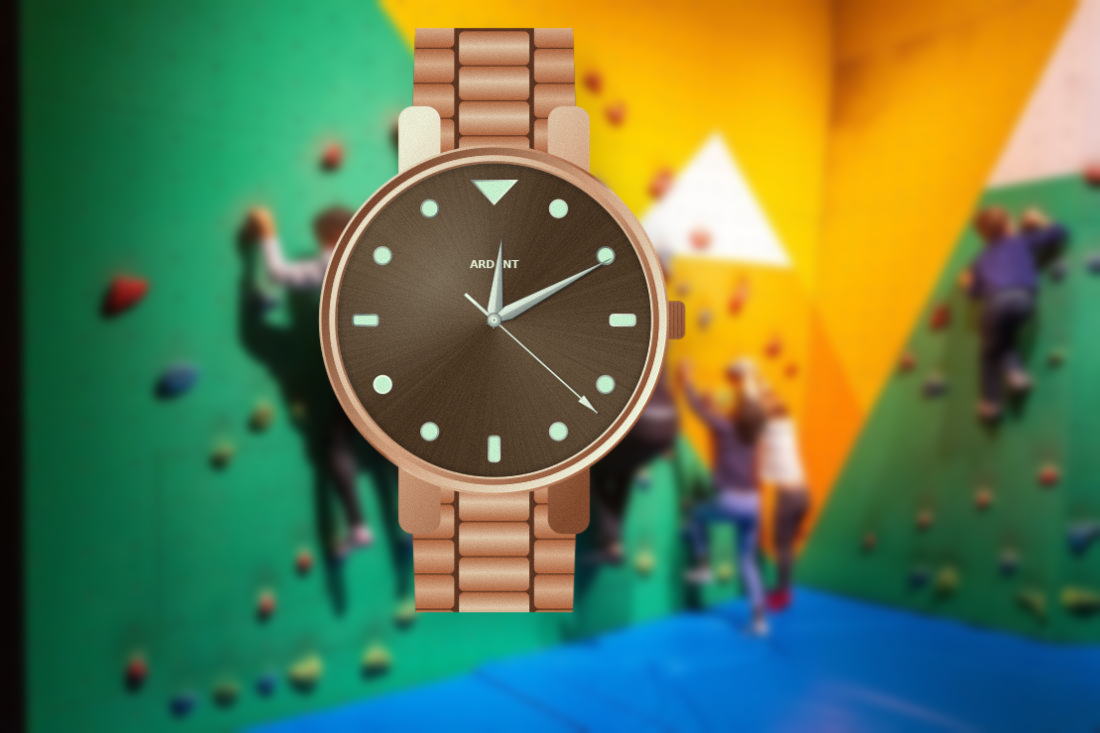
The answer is 12h10m22s
